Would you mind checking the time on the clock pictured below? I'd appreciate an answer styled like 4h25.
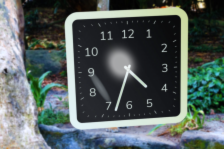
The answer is 4h33
